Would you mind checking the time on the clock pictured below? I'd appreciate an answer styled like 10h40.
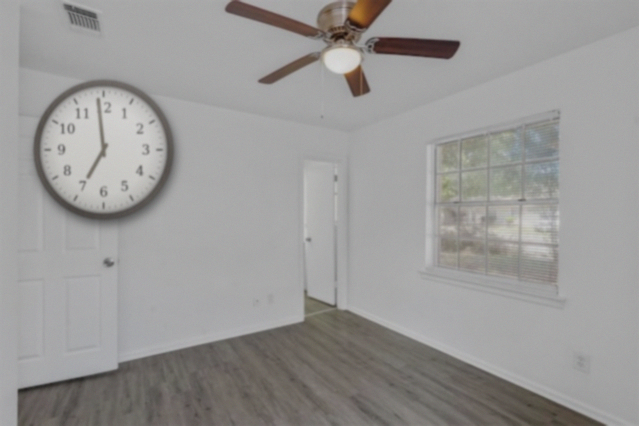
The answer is 6h59
